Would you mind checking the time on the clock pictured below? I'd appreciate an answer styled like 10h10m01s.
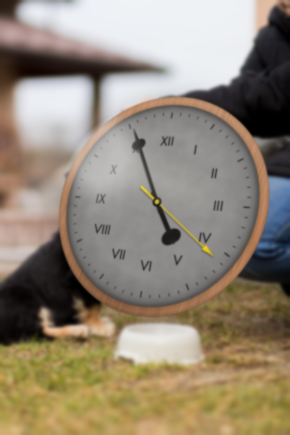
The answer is 4h55m21s
